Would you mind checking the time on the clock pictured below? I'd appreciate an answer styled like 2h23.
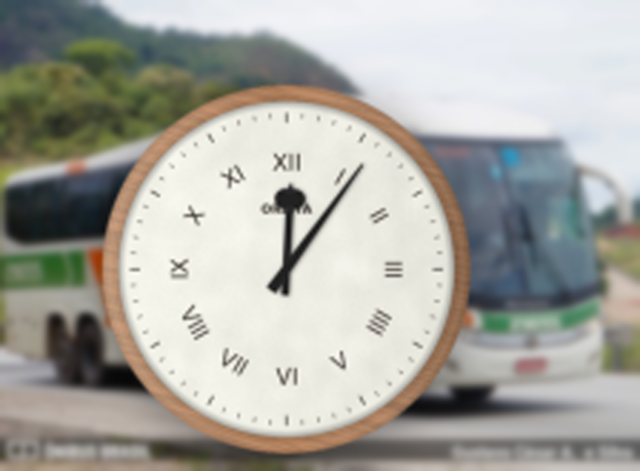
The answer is 12h06
